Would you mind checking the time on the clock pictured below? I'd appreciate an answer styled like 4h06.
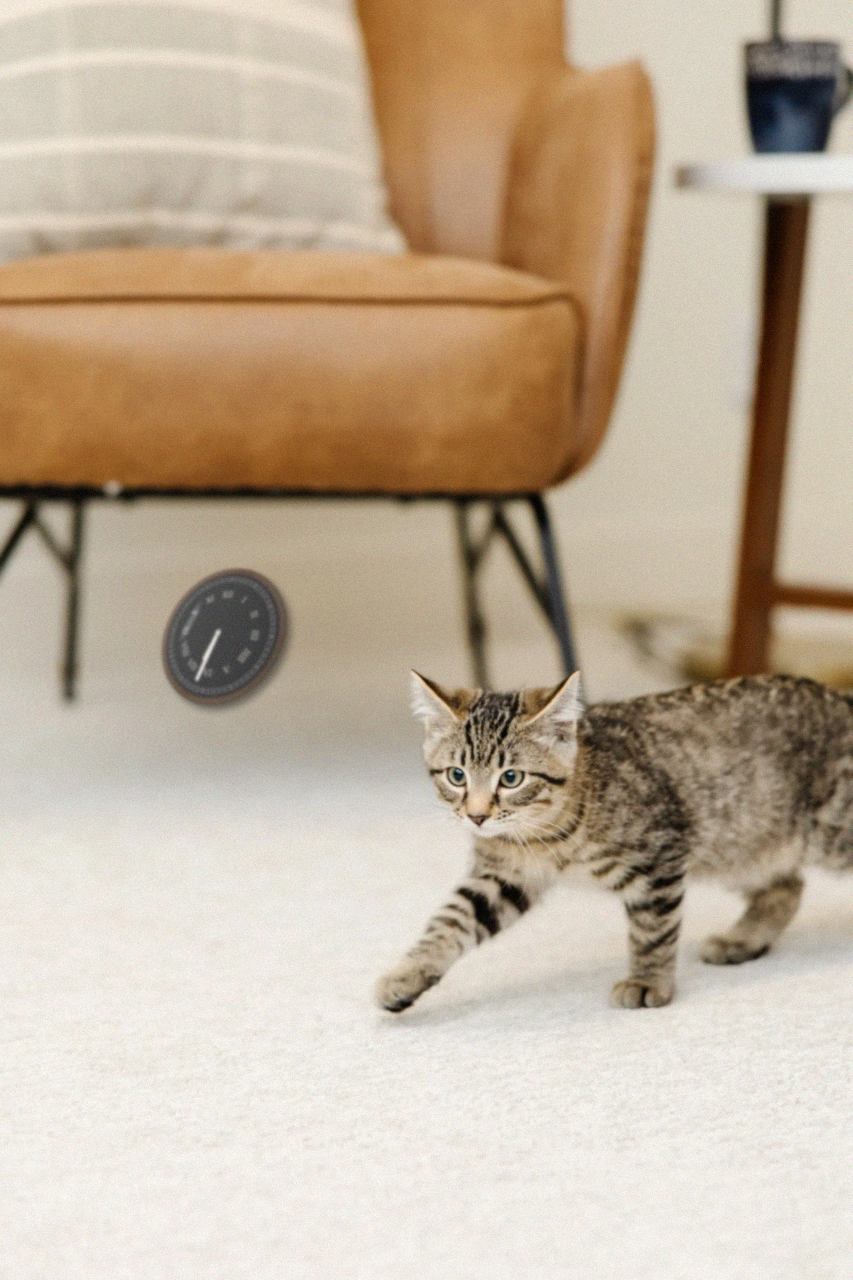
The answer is 6h32
